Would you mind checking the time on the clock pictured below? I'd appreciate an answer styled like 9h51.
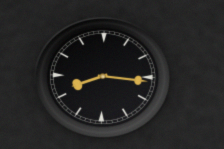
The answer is 8h16
